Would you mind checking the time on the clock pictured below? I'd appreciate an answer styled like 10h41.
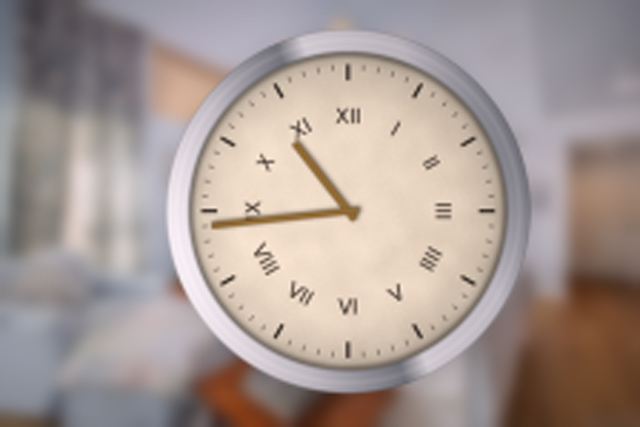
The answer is 10h44
